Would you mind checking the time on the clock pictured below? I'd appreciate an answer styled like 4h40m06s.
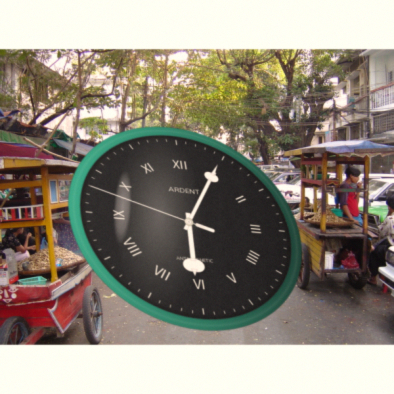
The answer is 6h04m48s
